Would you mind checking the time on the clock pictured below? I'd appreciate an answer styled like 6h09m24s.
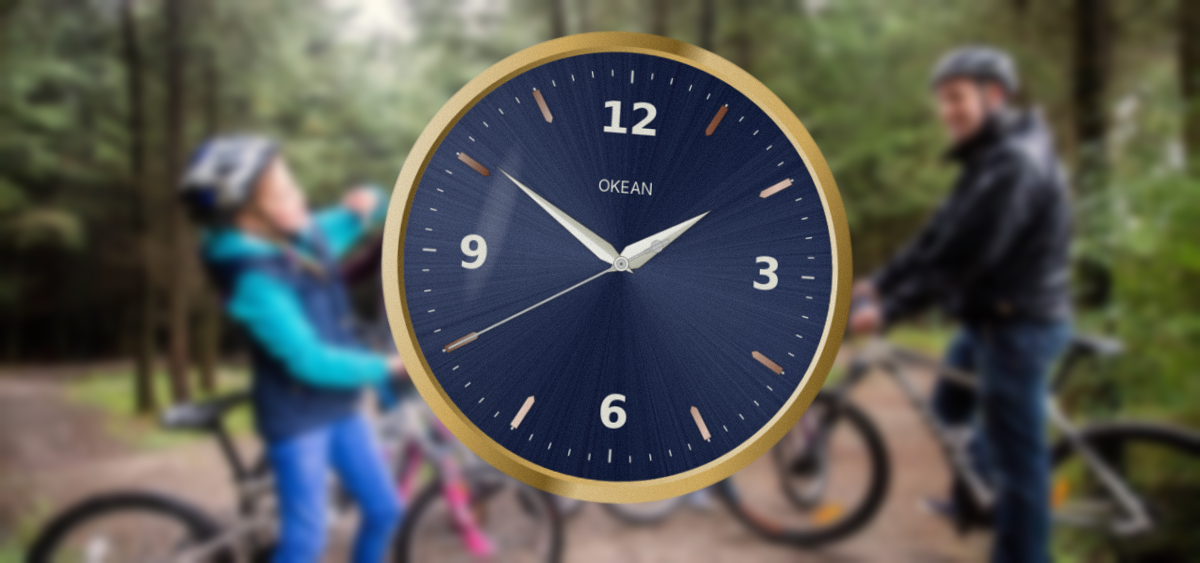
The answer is 1h50m40s
